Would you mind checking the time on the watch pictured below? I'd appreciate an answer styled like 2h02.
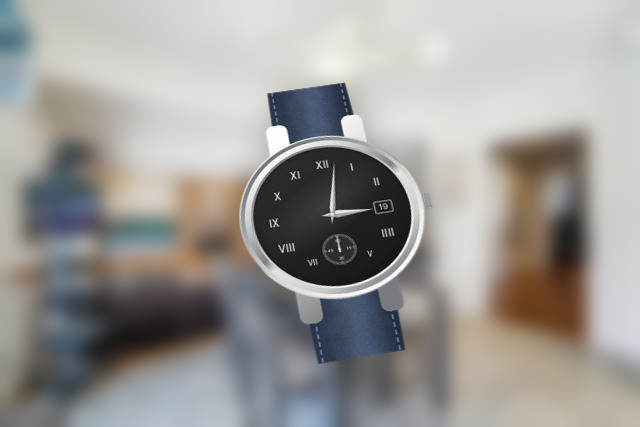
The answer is 3h02
